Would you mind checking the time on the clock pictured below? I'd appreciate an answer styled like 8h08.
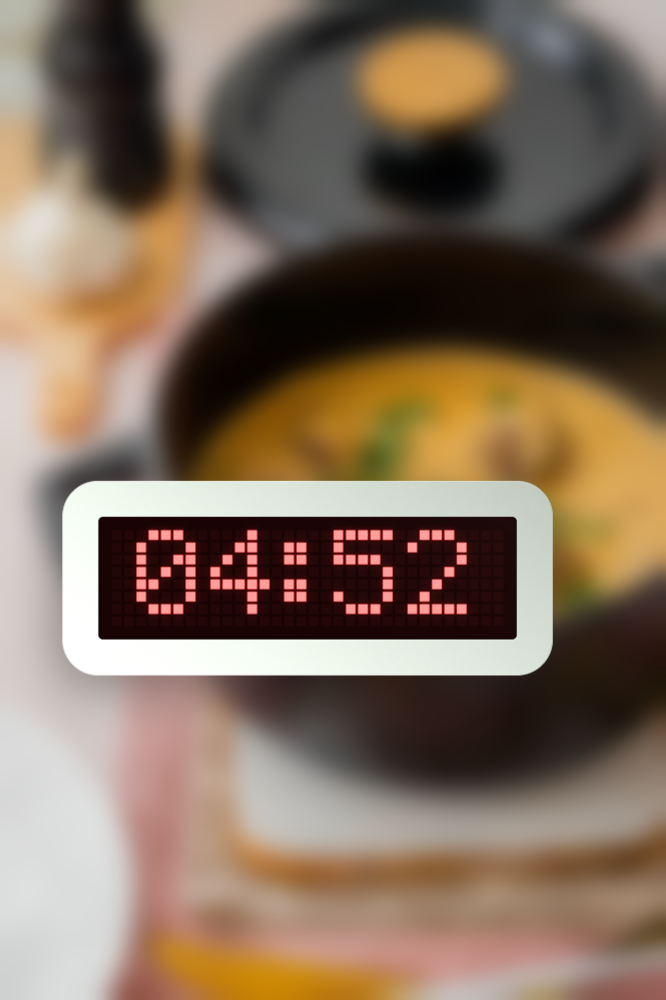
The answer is 4h52
